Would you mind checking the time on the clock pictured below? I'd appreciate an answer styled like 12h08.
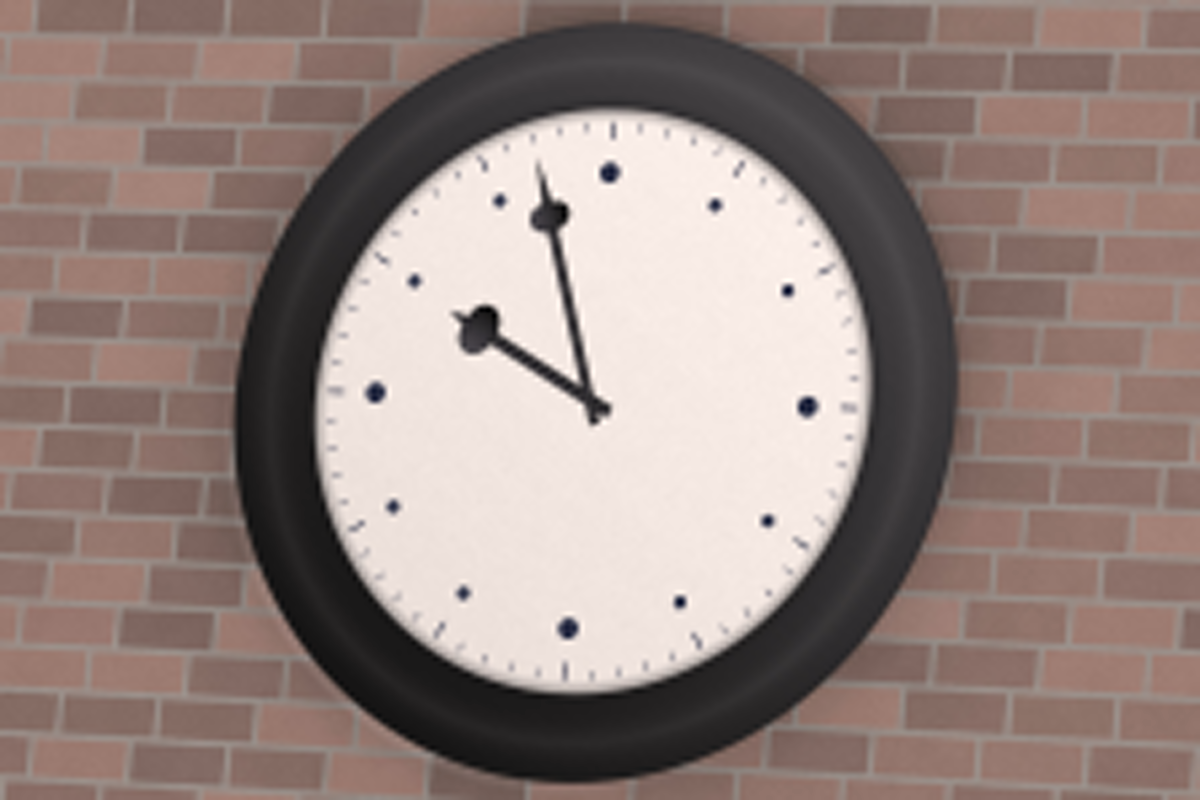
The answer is 9h57
